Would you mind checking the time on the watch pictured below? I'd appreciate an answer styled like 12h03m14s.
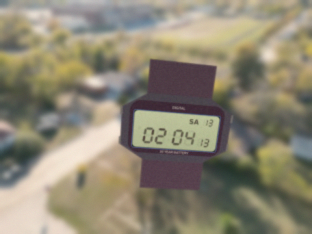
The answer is 2h04m13s
